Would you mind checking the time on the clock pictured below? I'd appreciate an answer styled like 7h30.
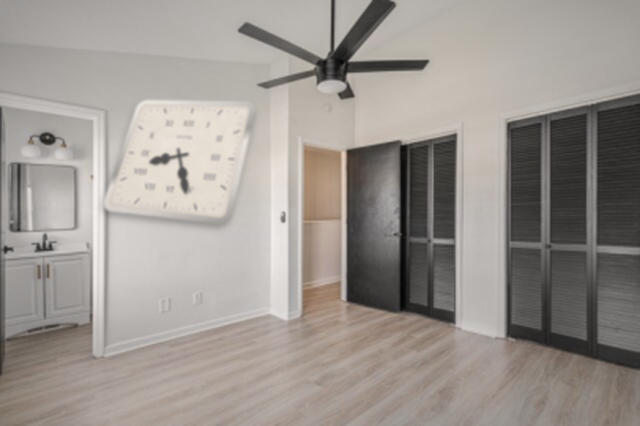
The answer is 8h26
